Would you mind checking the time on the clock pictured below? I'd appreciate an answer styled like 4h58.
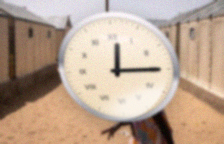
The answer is 12h15
